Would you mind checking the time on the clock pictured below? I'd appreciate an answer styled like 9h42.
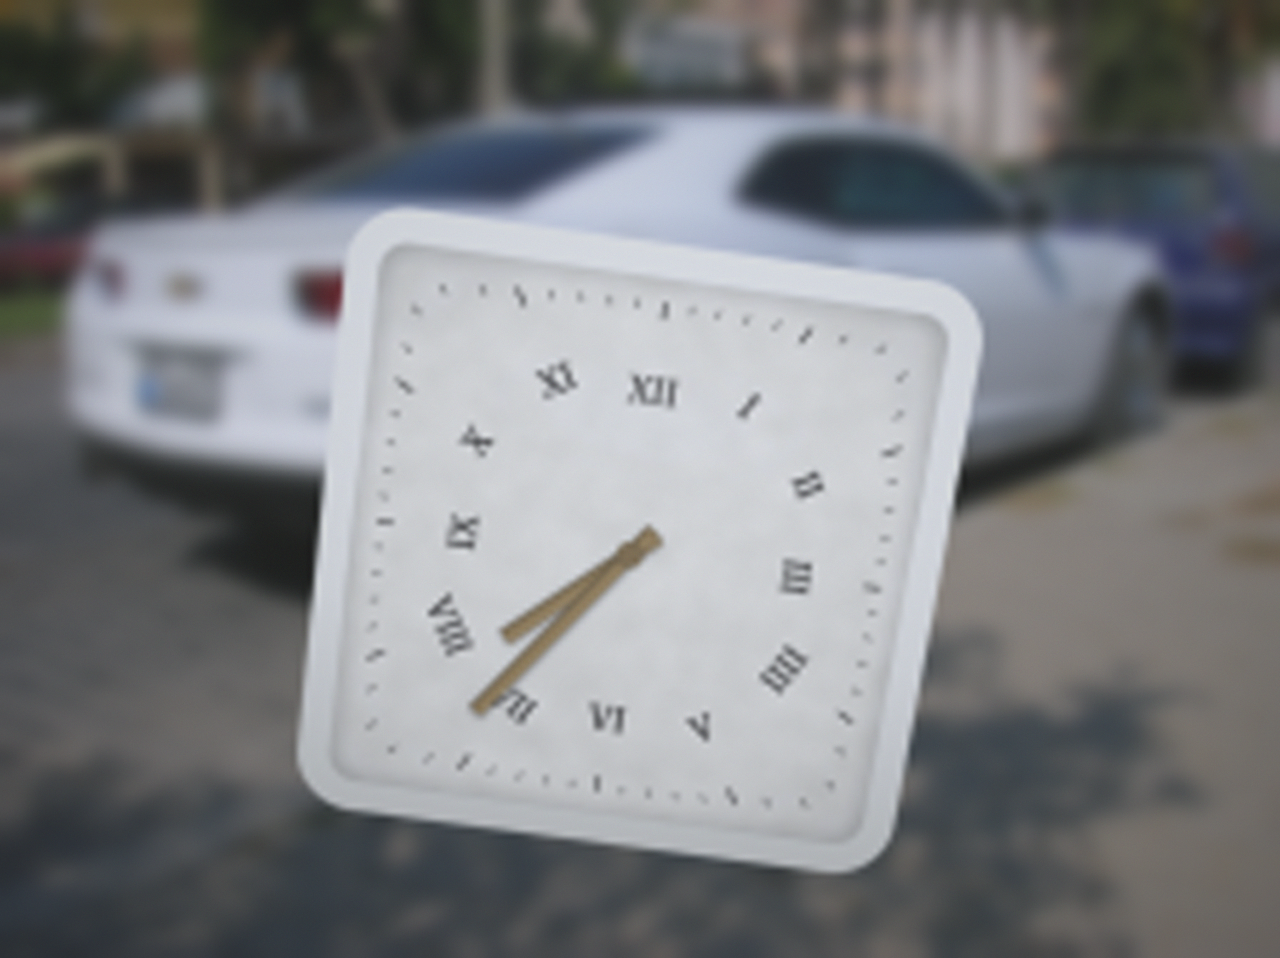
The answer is 7h36
